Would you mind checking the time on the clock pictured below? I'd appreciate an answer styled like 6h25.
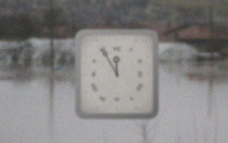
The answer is 11h55
